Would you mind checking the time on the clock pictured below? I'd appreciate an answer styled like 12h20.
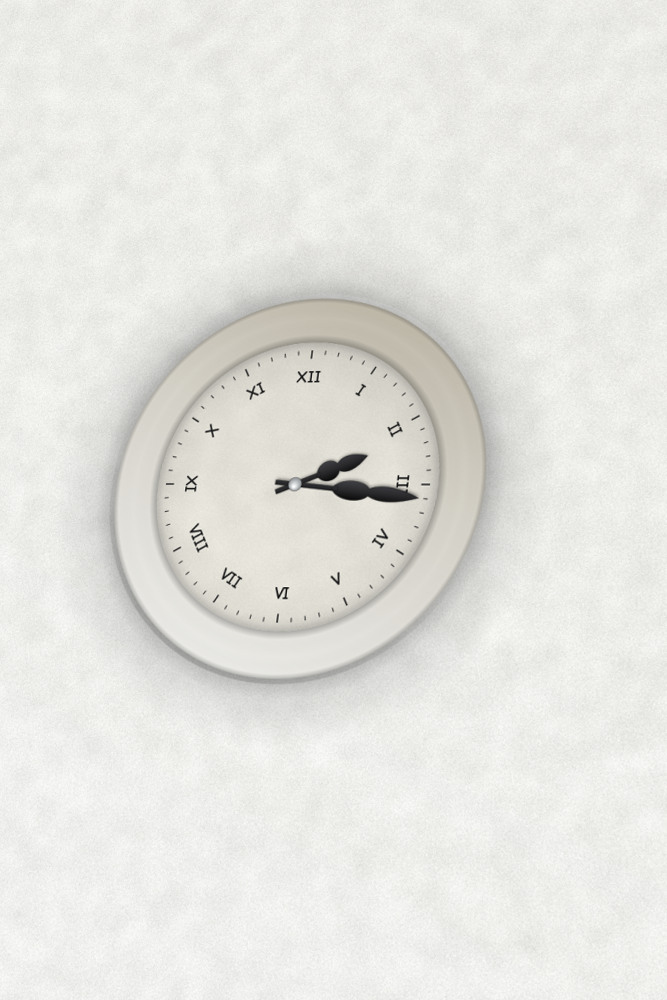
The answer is 2h16
